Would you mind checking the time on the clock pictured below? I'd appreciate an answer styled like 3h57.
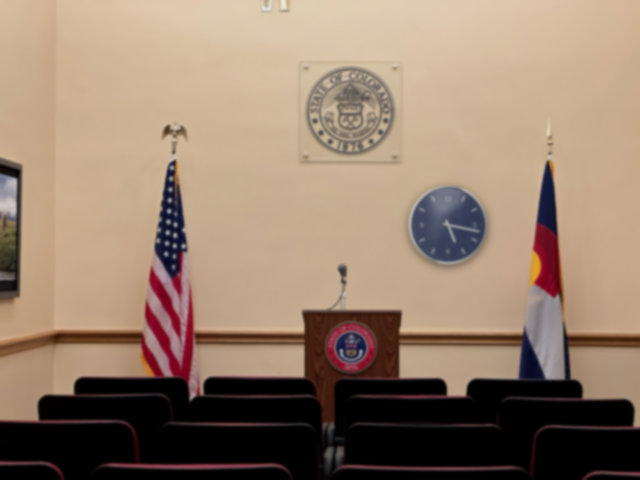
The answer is 5h17
